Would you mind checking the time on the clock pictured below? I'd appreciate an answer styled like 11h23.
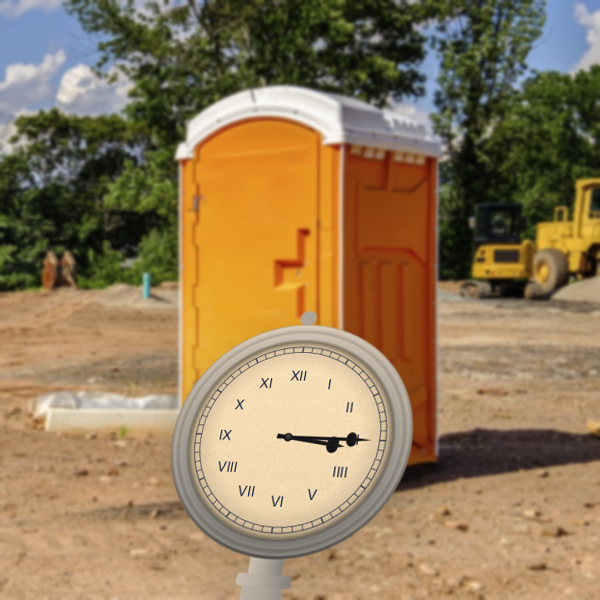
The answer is 3h15
